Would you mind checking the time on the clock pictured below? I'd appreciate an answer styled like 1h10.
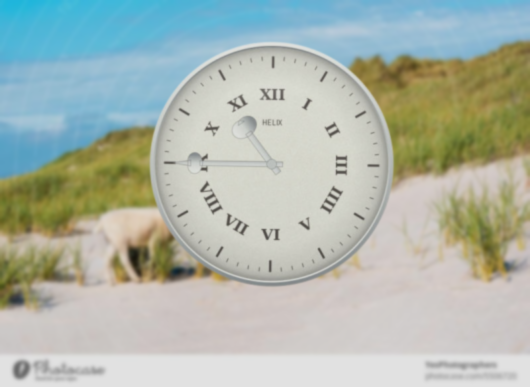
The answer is 10h45
